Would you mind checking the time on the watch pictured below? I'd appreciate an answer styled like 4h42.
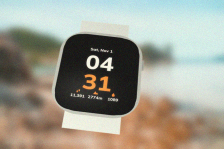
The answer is 4h31
